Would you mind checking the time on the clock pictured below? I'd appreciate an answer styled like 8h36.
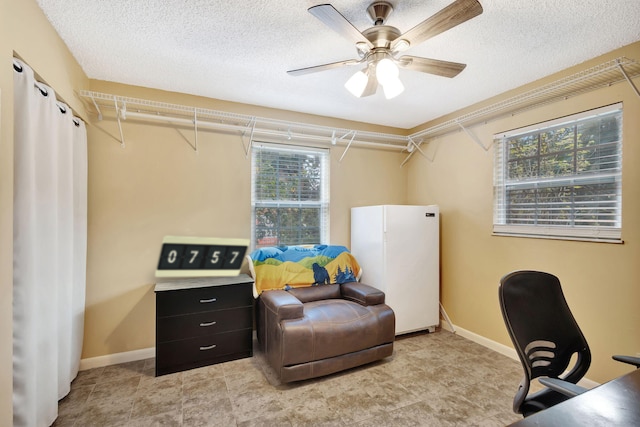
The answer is 7h57
